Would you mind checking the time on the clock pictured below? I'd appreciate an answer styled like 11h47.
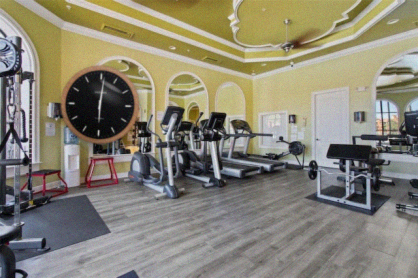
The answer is 6h01
